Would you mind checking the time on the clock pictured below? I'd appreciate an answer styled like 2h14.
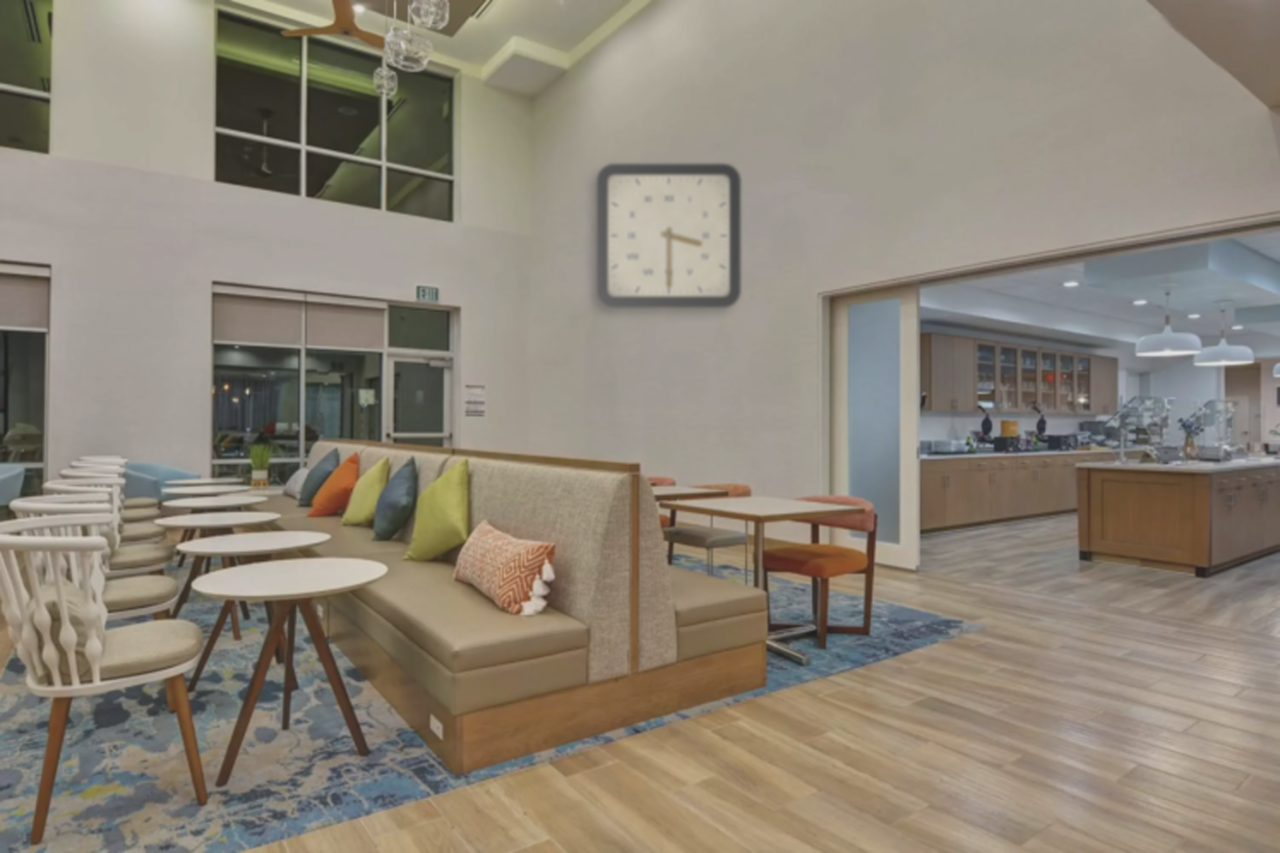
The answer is 3h30
